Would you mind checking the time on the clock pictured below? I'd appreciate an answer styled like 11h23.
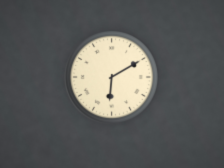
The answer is 6h10
